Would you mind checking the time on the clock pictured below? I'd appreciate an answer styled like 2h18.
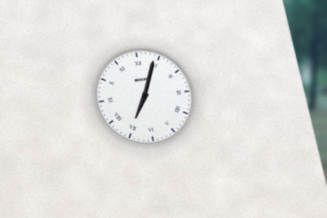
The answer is 7h04
